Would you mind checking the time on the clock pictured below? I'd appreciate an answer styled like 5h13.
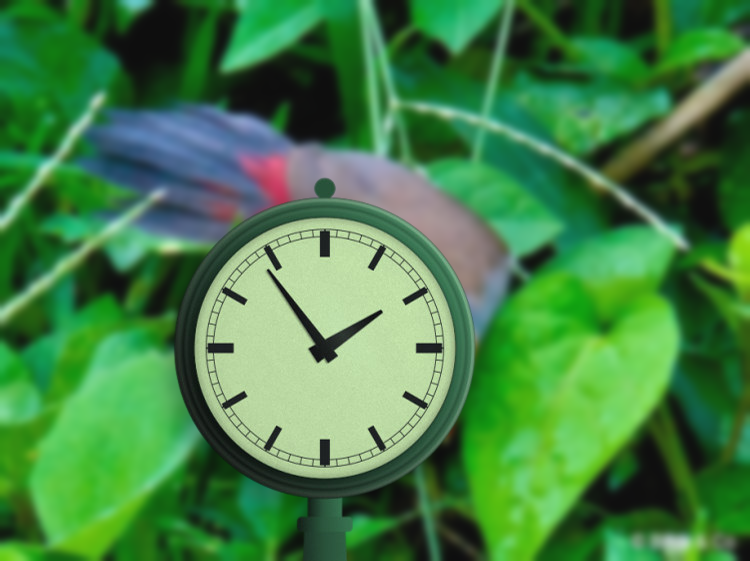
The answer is 1h54
